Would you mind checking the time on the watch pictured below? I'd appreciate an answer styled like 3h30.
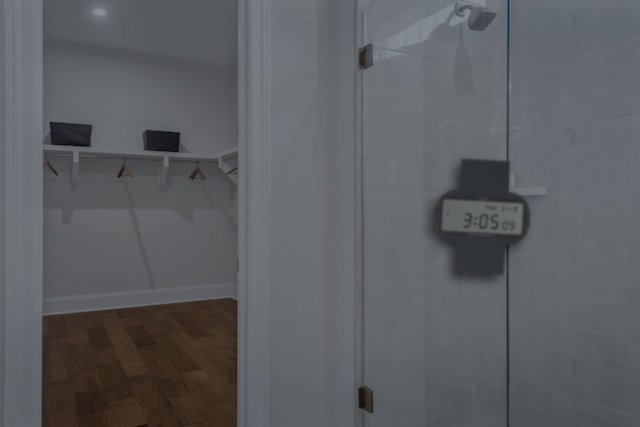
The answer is 3h05
